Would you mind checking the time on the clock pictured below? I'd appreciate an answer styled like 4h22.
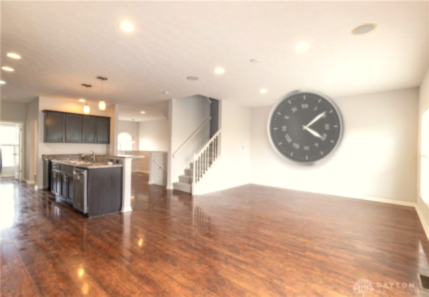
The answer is 4h09
